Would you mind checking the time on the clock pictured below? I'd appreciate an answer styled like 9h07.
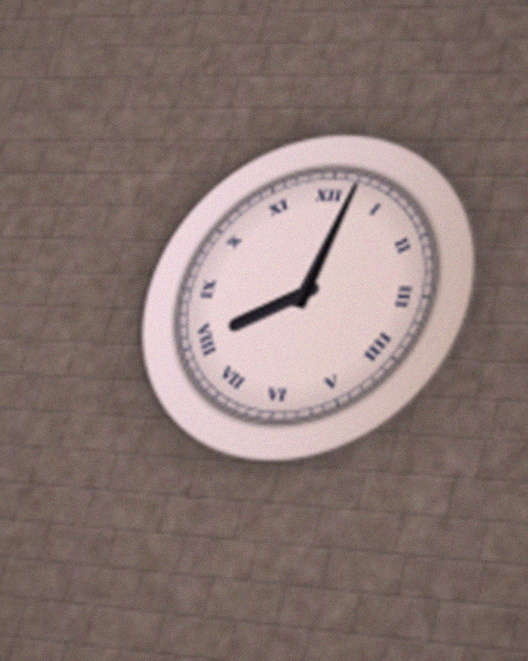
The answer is 8h02
